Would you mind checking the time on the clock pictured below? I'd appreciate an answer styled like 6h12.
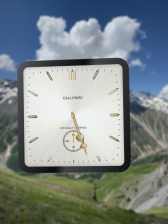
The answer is 5h27
